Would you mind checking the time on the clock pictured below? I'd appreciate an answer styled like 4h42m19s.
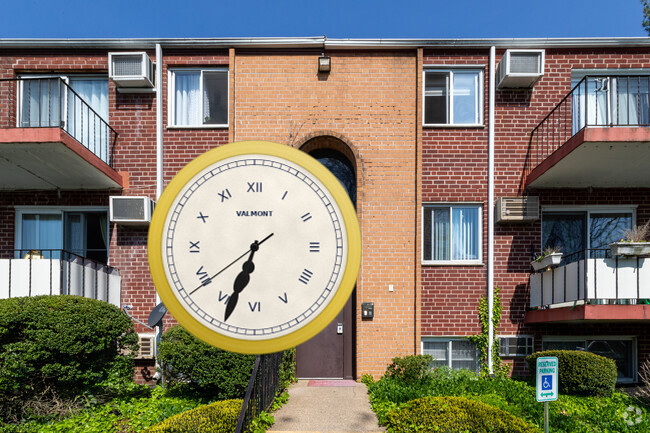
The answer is 6h33m39s
